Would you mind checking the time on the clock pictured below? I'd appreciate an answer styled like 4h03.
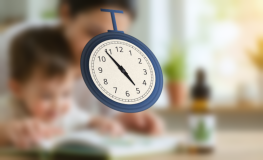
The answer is 4h54
